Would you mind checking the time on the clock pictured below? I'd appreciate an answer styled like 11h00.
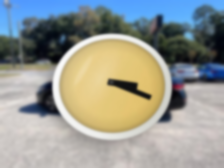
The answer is 3h19
